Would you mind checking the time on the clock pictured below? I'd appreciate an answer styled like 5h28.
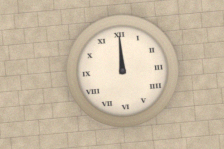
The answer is 12h00
